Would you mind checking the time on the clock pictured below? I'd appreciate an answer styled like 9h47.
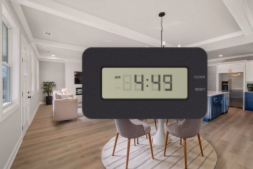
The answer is 4h49
